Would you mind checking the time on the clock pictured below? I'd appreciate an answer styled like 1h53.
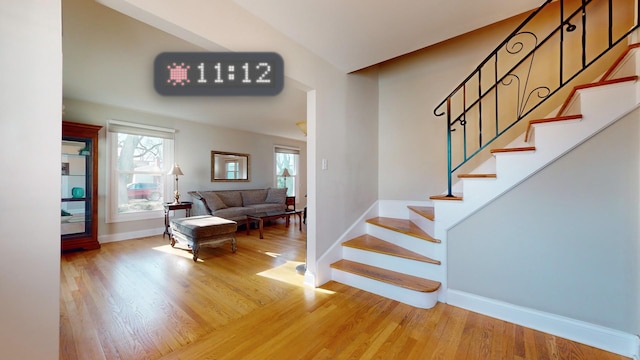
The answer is 11h12
